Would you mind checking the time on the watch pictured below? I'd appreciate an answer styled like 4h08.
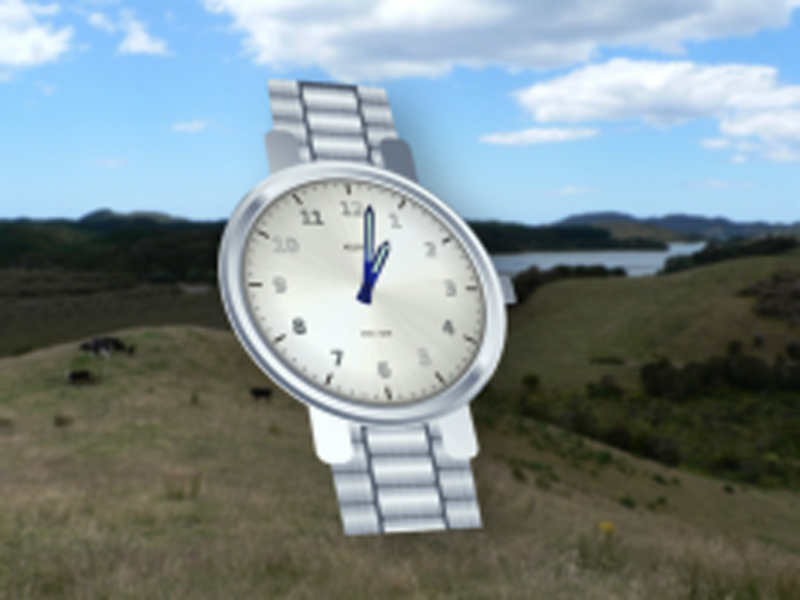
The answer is 1h02
